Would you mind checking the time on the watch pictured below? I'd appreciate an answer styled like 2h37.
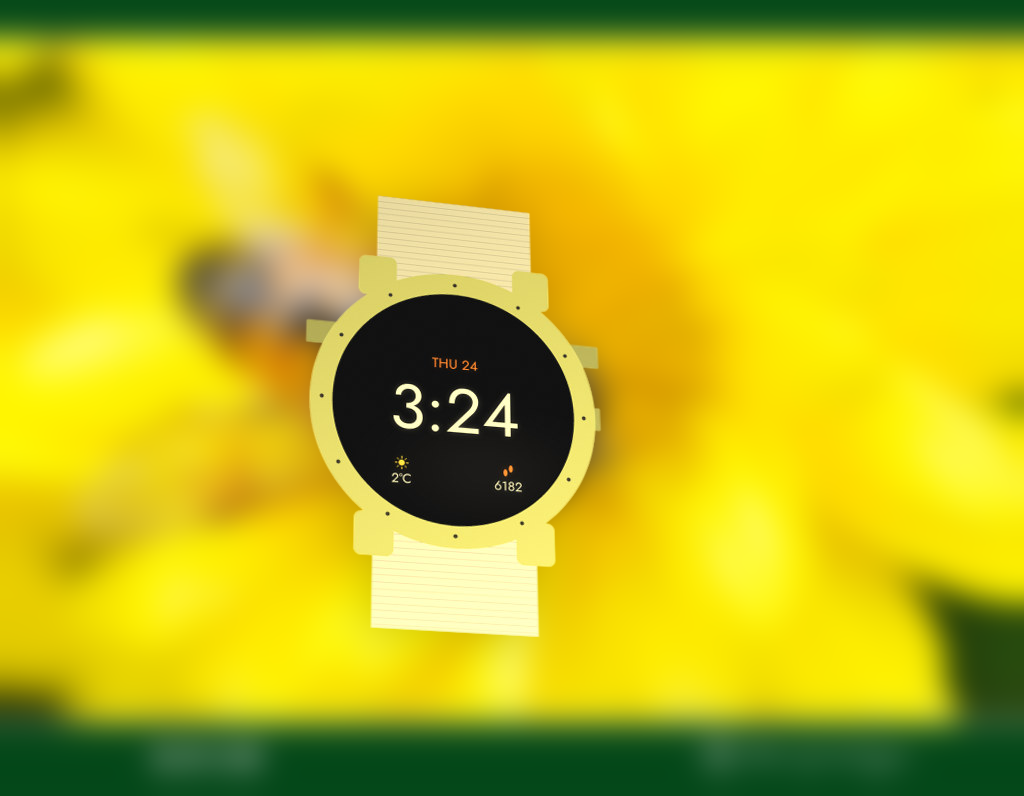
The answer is 3h24
